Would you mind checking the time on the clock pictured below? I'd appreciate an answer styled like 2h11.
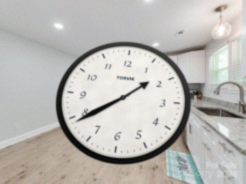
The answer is 1h39
